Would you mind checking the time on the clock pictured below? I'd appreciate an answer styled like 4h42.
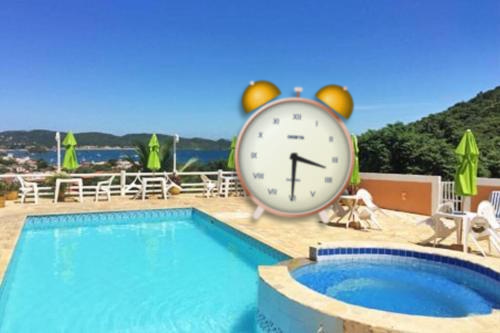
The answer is 3h30
